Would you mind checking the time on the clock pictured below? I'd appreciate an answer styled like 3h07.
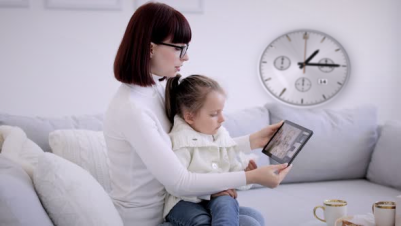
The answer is 1h15
